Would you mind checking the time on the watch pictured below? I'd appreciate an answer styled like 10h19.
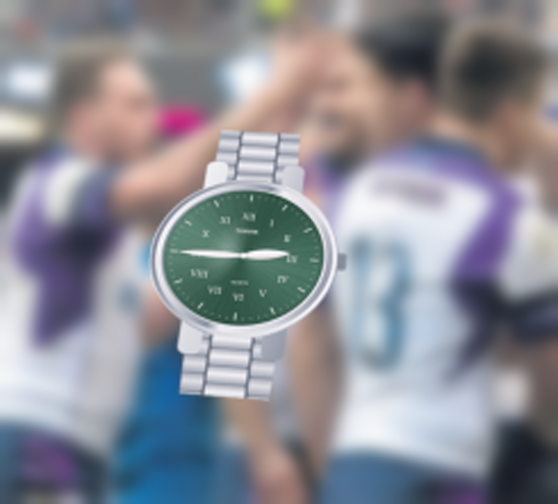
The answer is 2h45
